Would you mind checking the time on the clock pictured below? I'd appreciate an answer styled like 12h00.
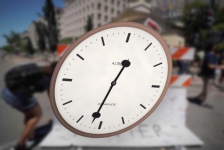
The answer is 12h32
